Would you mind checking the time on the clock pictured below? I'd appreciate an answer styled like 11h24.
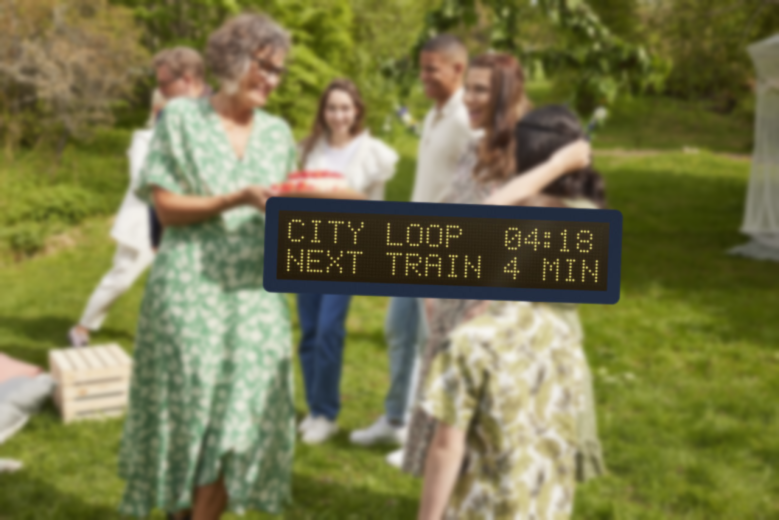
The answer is 4h18
